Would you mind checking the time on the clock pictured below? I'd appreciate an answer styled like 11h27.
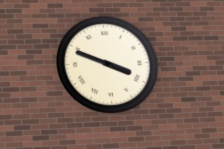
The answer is 3h49
